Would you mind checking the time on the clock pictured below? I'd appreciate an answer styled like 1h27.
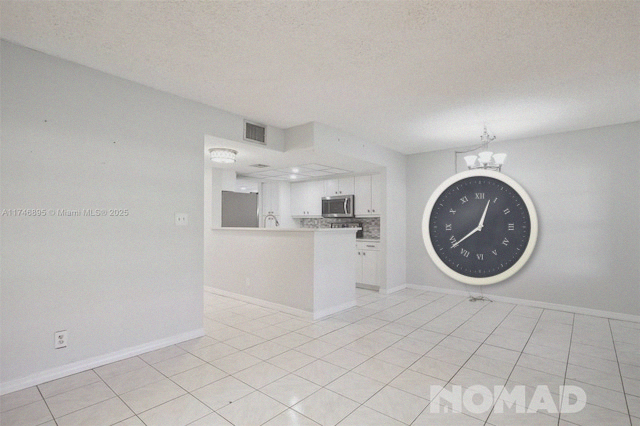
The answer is 12h39
